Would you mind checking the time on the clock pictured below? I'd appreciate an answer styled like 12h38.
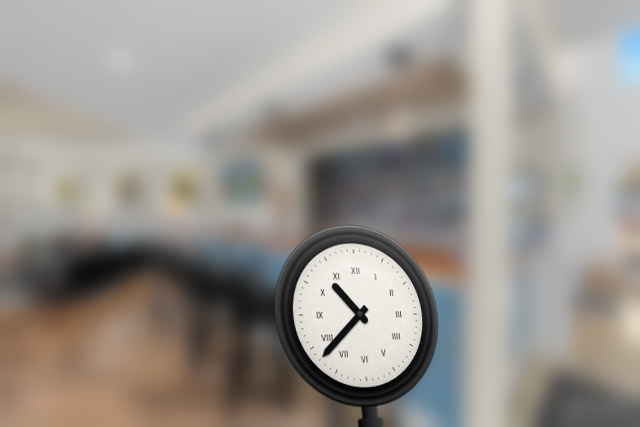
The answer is 10h38
